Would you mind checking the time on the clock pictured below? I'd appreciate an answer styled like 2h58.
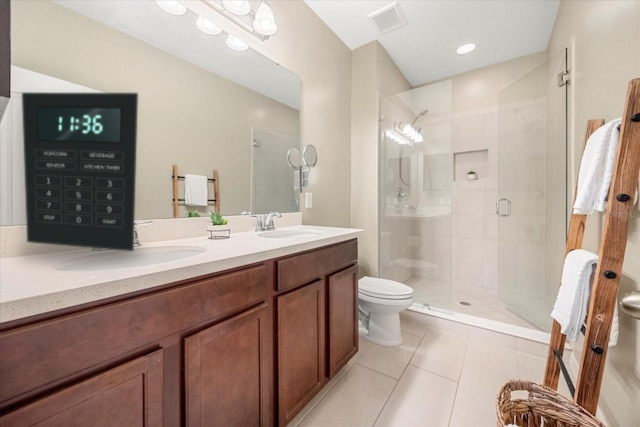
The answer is 11h36
